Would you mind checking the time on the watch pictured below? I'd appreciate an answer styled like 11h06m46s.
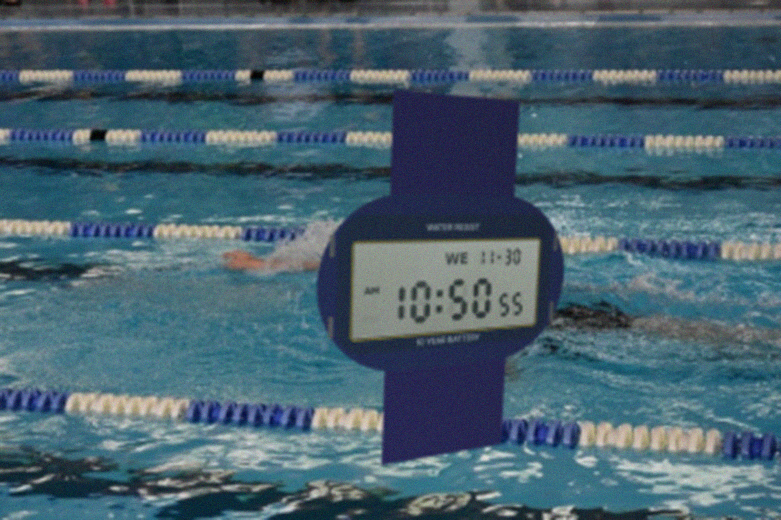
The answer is 10h50m55s
